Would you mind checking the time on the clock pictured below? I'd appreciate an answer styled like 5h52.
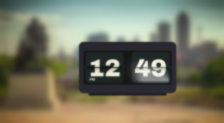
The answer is 12h49
